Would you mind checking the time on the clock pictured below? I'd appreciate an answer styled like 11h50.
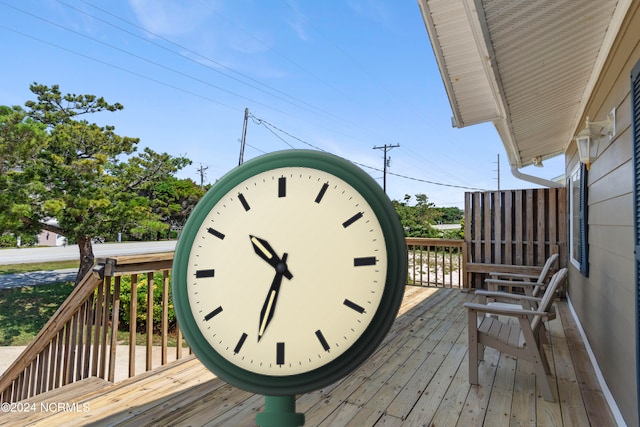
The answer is 10h33
